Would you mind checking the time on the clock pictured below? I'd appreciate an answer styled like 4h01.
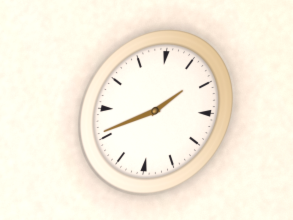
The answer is 1h41
